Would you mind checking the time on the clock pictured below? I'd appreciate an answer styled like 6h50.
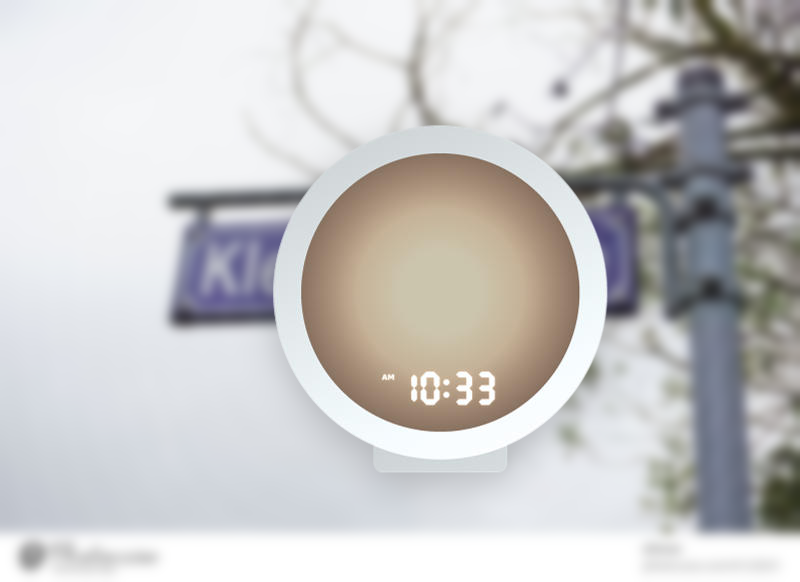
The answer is 10h33
